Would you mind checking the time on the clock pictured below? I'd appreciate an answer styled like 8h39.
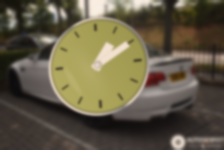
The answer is 1h10
